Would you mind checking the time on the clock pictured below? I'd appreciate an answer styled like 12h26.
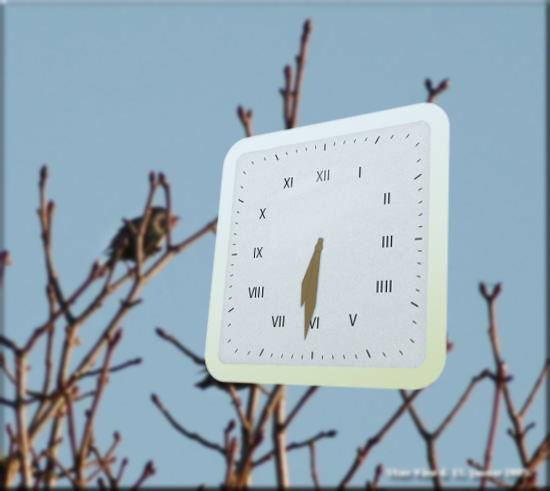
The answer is 6h31
